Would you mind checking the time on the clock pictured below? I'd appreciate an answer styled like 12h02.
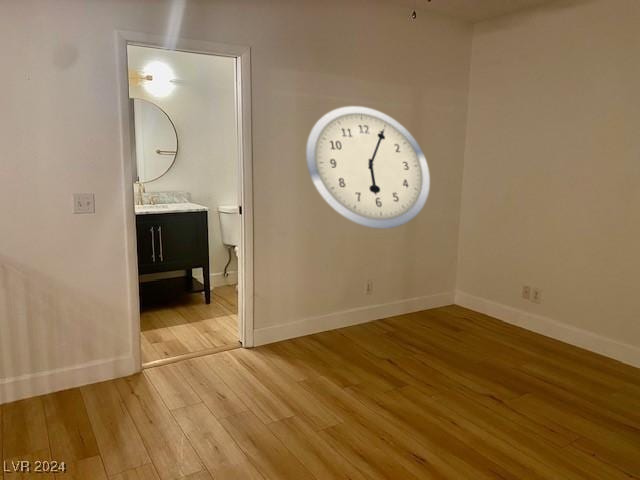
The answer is 6h05
